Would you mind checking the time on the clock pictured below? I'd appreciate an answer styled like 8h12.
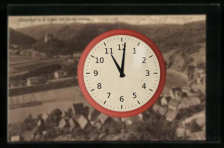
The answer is 11h01
